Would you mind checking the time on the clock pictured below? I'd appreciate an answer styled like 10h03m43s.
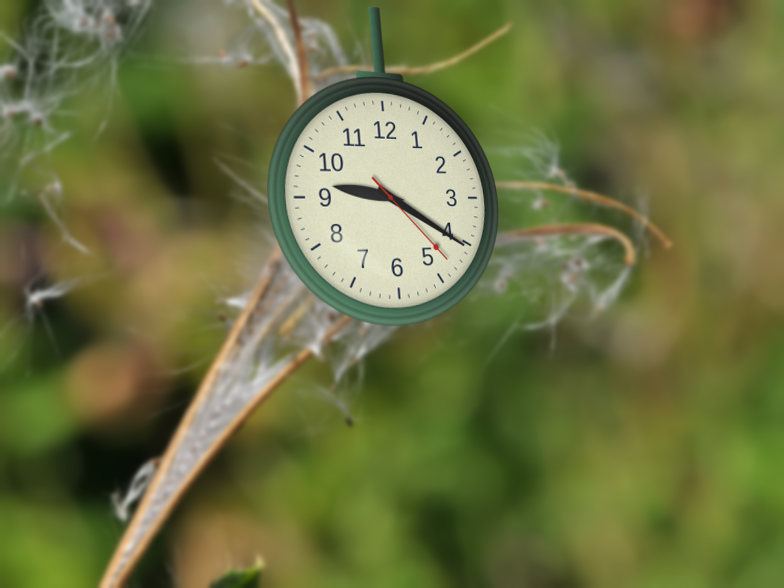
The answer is 9h20m23s
